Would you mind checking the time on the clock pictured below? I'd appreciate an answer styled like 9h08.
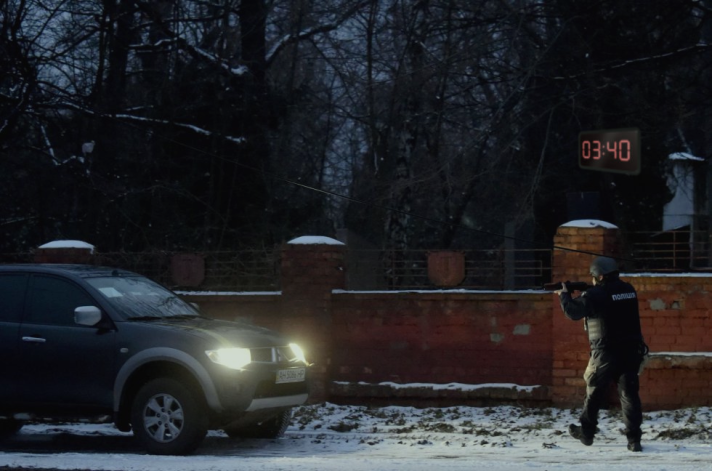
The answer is 3h40
